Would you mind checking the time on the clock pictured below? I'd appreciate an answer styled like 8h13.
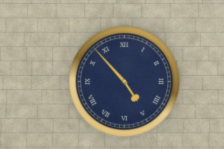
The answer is 4h53
